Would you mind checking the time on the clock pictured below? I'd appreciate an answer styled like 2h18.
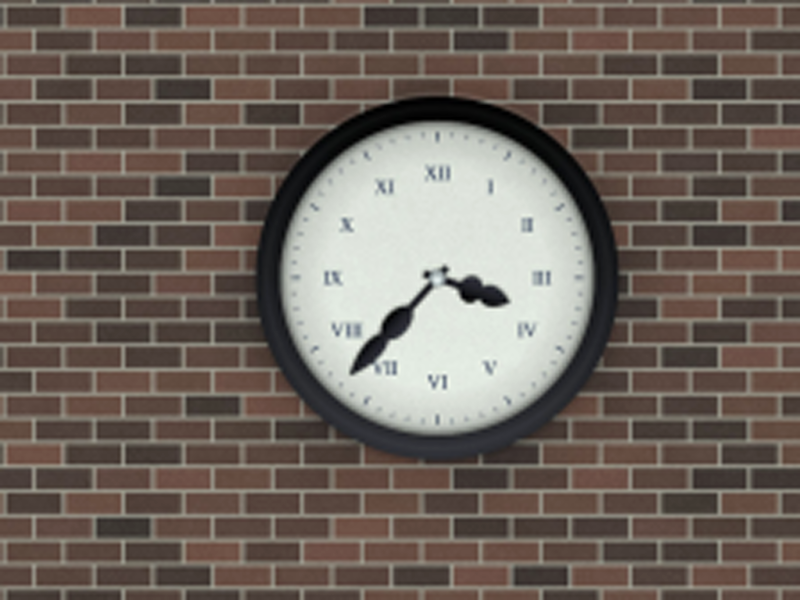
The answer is 3h37
